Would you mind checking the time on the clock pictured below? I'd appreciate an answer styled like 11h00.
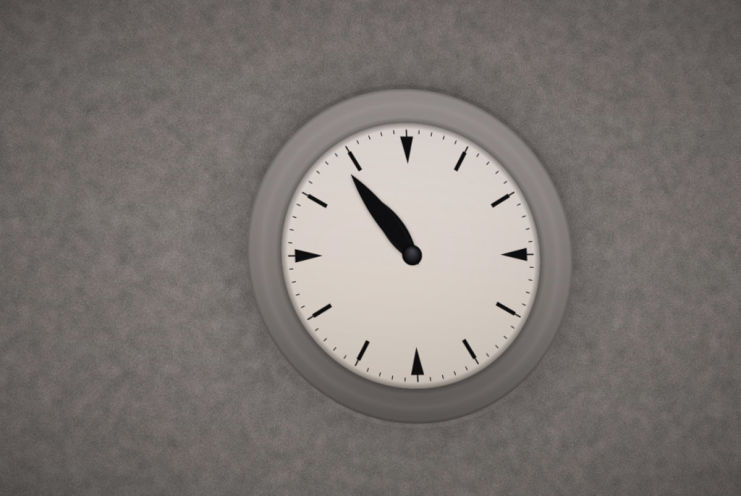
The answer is 10h54
